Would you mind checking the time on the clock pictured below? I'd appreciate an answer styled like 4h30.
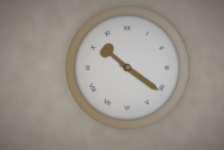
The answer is 10h21
